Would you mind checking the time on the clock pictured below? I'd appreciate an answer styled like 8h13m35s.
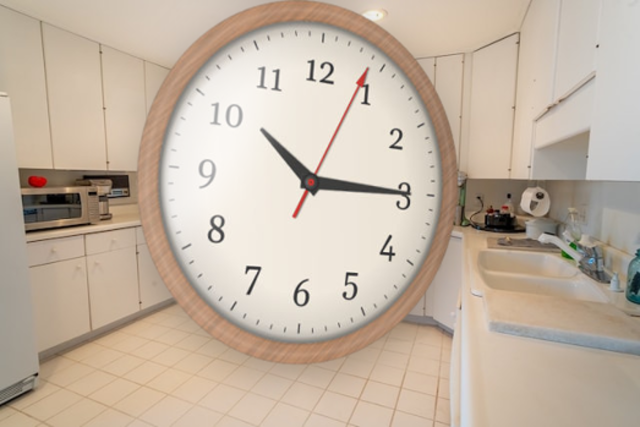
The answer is 10h15m04s
